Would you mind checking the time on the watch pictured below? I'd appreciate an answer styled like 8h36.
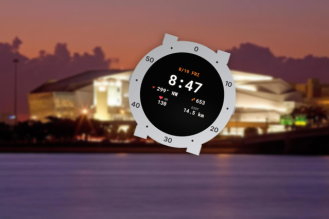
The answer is 8h47
